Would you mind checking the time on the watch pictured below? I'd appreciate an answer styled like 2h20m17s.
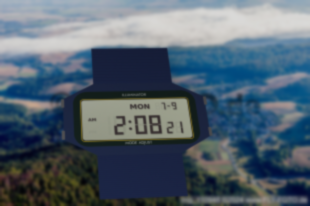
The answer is 2h08m21s
